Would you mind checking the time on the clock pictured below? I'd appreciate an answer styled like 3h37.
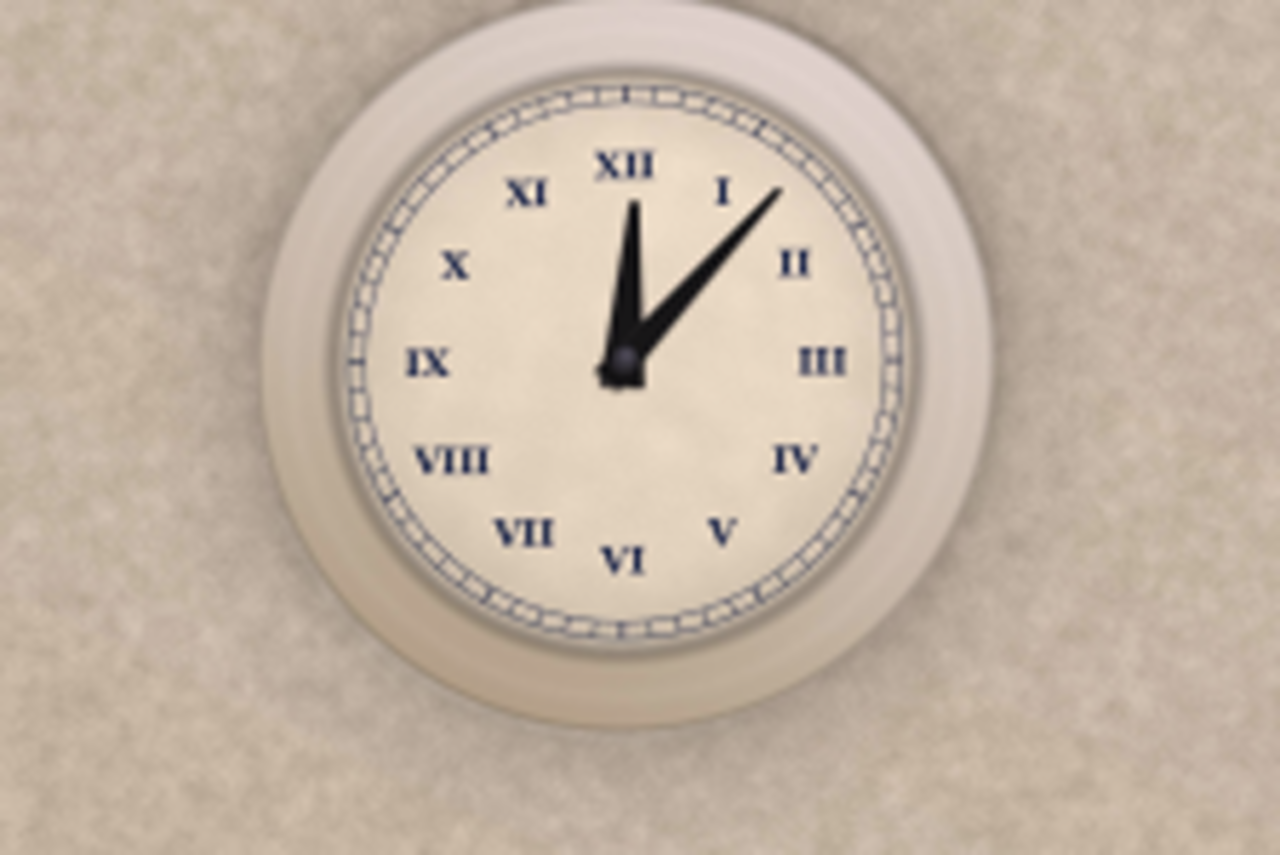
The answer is 12h07
